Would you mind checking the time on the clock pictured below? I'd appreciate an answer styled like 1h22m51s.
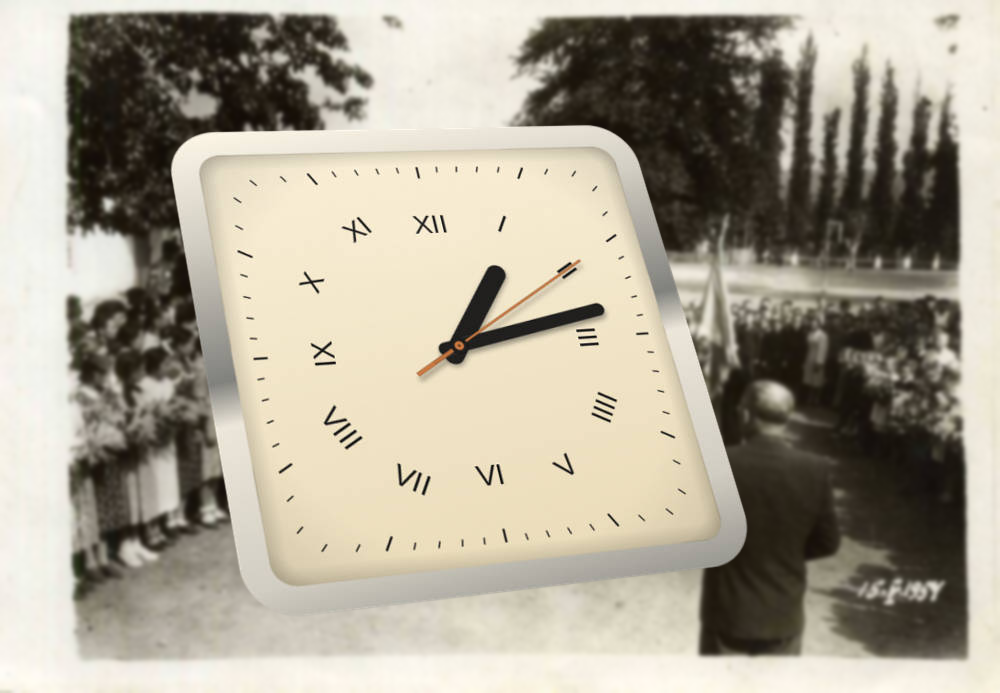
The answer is 1h13m10s
